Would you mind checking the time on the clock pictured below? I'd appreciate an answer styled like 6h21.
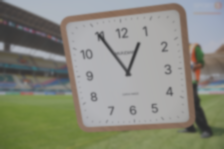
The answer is 12h55
